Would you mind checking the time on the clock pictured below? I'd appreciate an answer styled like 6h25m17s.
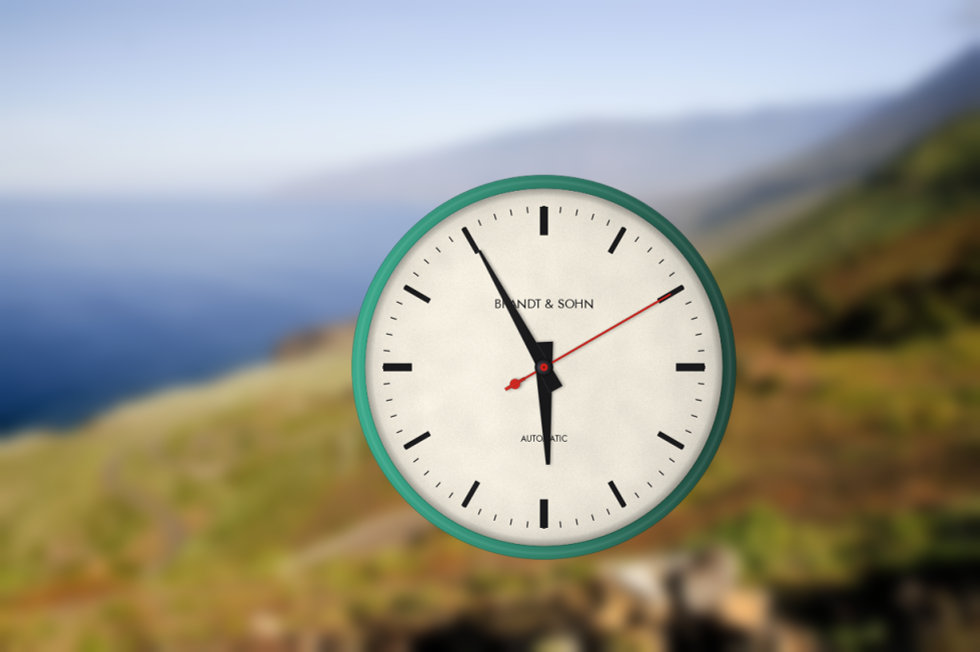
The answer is 5h55m10s
